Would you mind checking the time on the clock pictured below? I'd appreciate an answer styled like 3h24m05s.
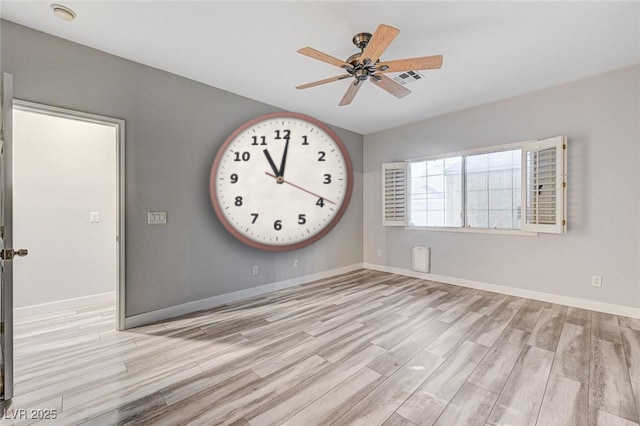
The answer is 11h01m19s
